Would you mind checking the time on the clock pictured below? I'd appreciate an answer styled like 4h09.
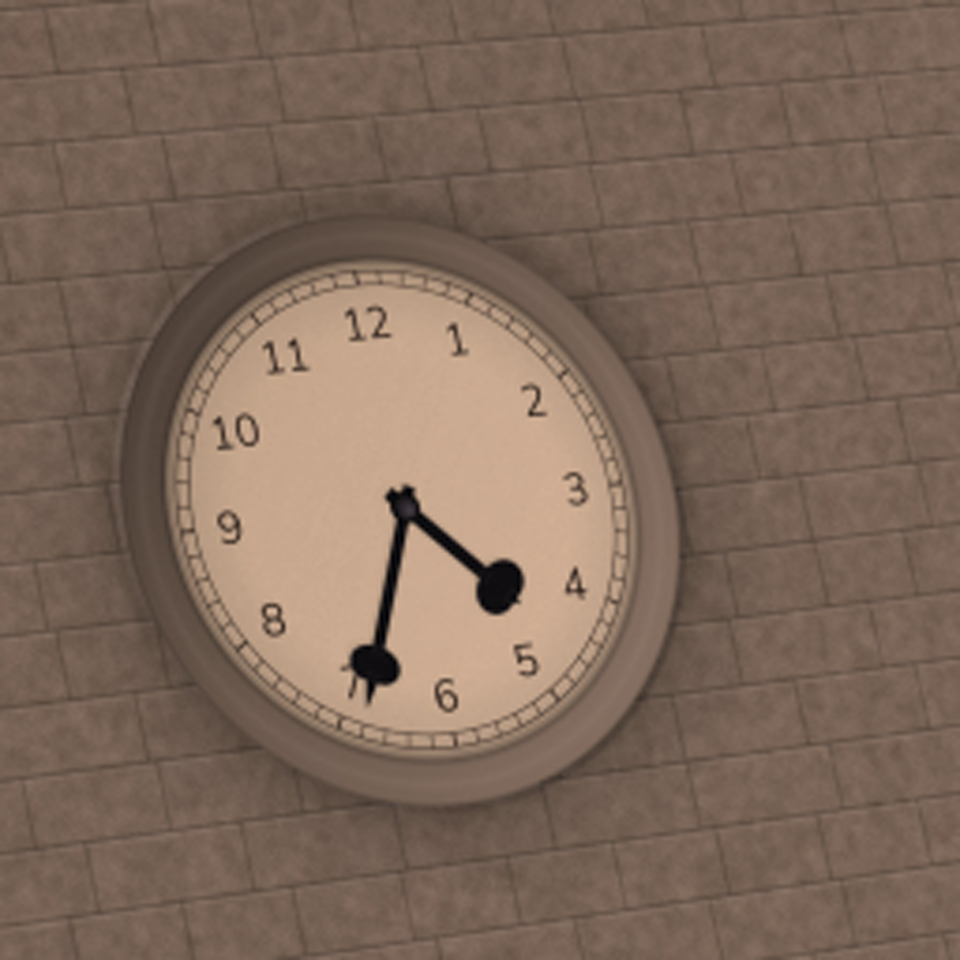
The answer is 4h34
